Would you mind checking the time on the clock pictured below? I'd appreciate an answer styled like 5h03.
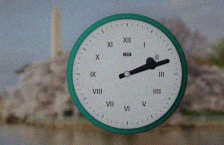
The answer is 2h12
